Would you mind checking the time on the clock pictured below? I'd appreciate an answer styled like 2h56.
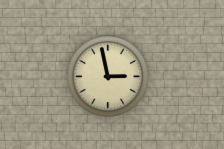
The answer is 2h58
